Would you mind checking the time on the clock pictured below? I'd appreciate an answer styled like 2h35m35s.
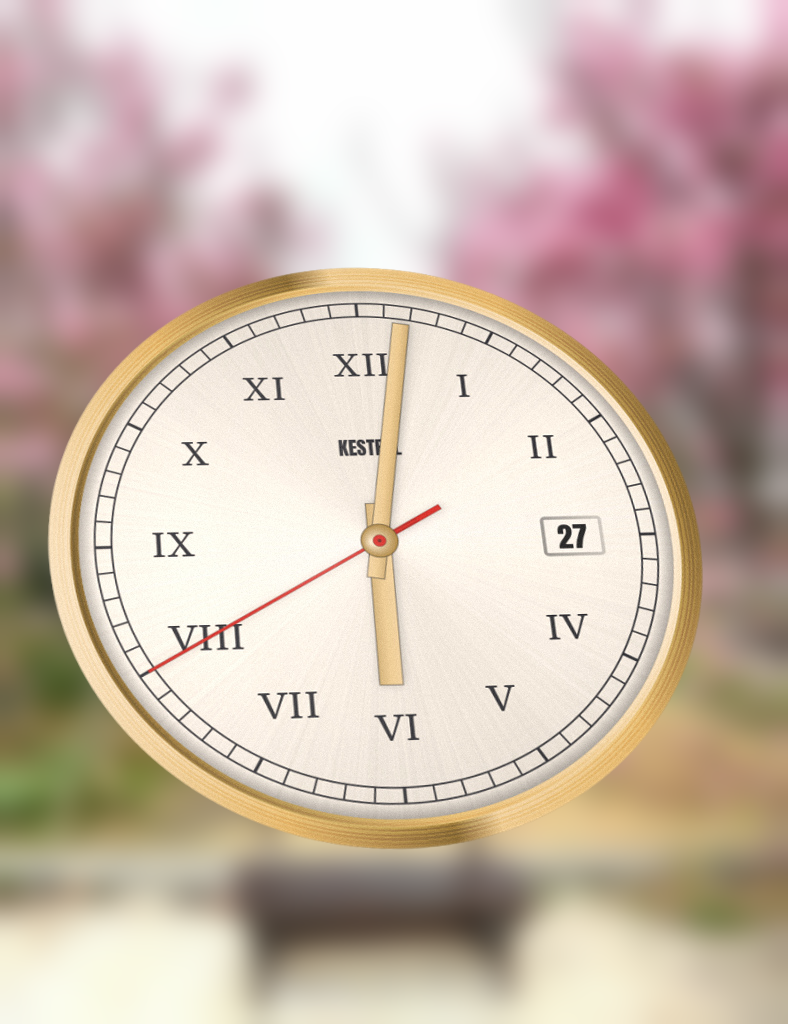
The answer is 6h01m40s
